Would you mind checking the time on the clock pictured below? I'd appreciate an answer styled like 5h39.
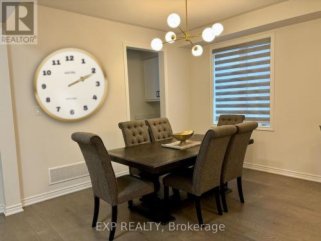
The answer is 2h11
